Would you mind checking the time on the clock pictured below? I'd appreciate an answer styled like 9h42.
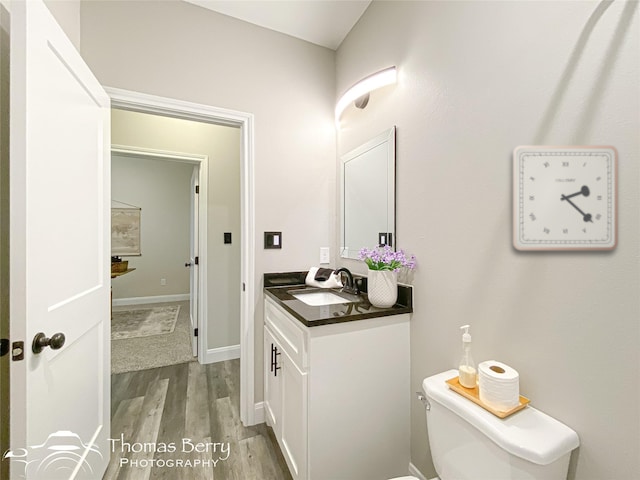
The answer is 2h22
